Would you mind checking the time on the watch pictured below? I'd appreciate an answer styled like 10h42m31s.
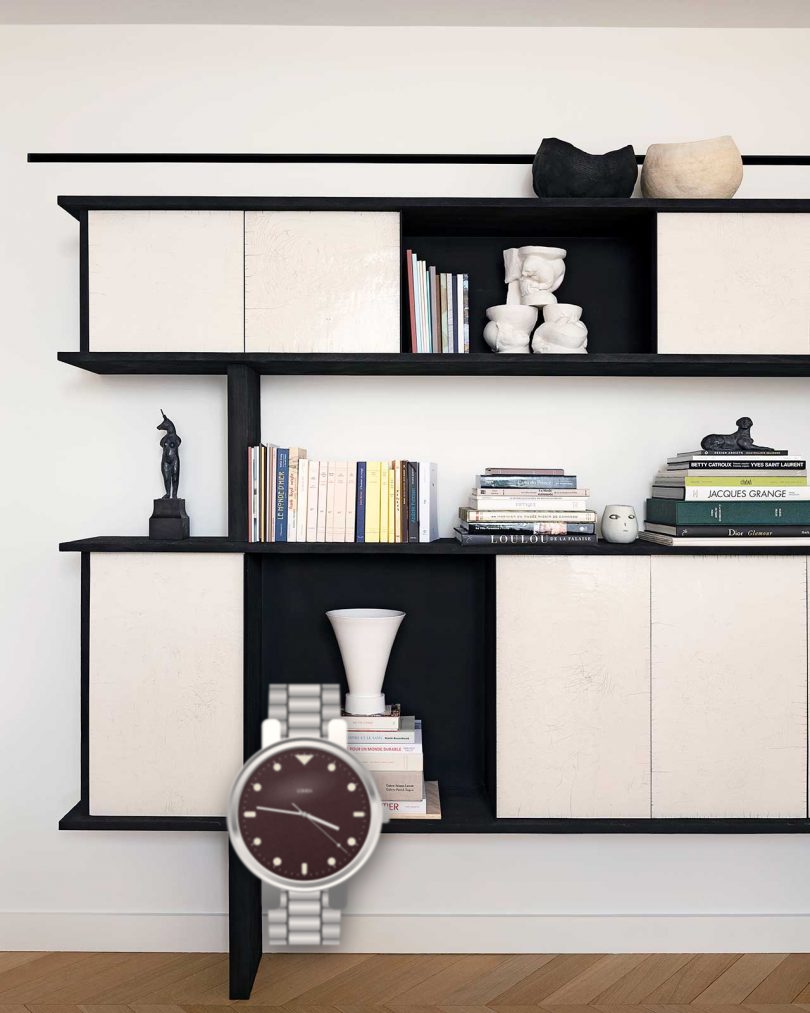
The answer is 3h46m22s
